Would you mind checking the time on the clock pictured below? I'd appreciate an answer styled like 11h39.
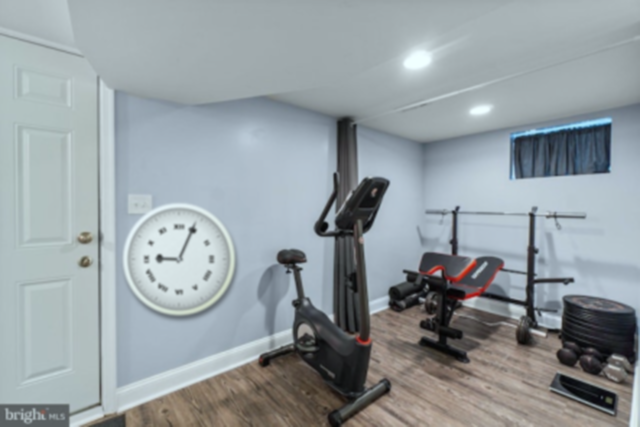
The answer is 9h04
